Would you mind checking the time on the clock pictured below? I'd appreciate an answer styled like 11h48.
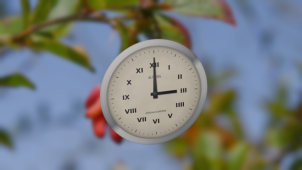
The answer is 3h00
